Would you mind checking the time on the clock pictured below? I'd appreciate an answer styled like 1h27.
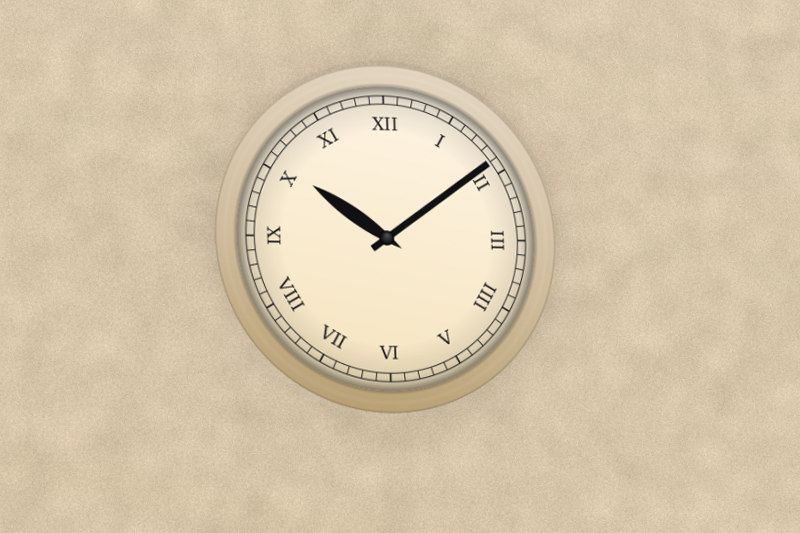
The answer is 10h09
